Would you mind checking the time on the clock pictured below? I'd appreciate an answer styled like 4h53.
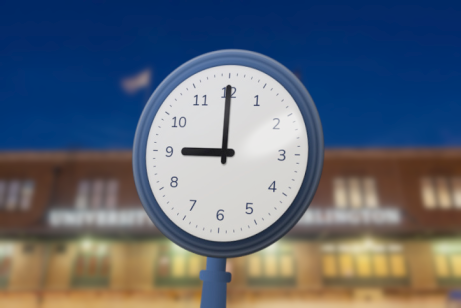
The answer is 9h00
